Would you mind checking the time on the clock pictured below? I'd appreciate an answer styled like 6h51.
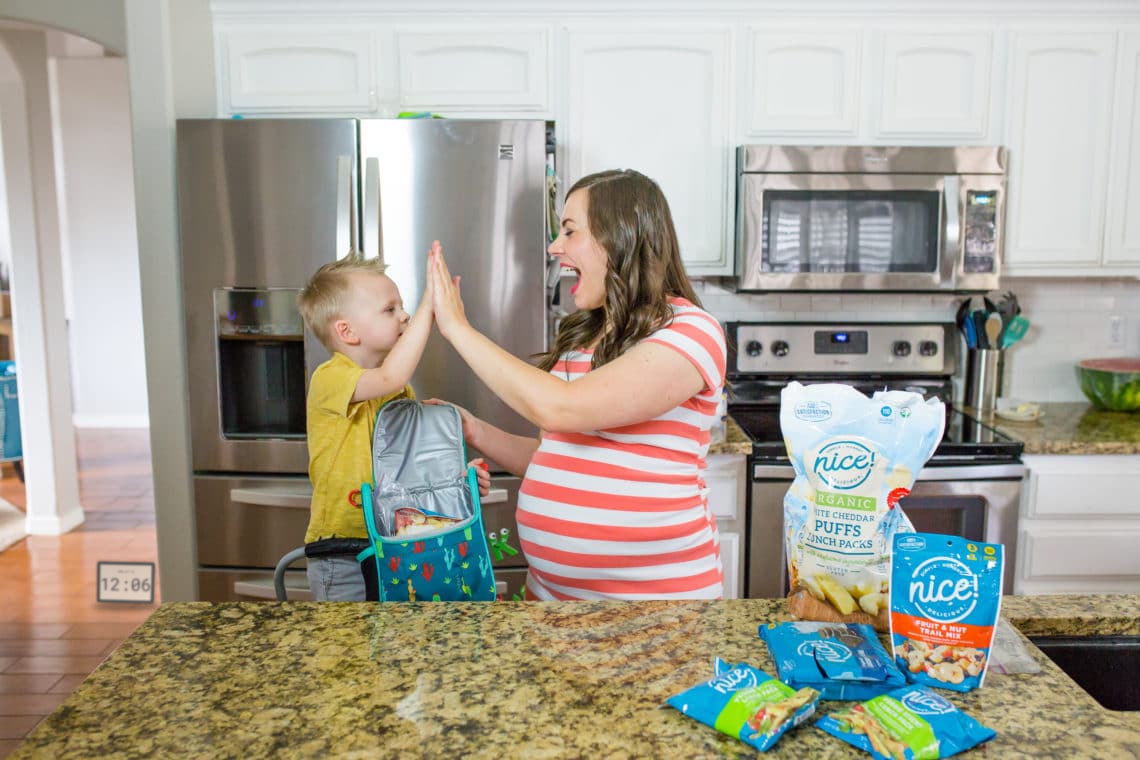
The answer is 12h06
